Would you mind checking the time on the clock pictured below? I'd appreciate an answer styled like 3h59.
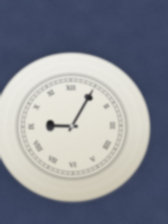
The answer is 9h05
